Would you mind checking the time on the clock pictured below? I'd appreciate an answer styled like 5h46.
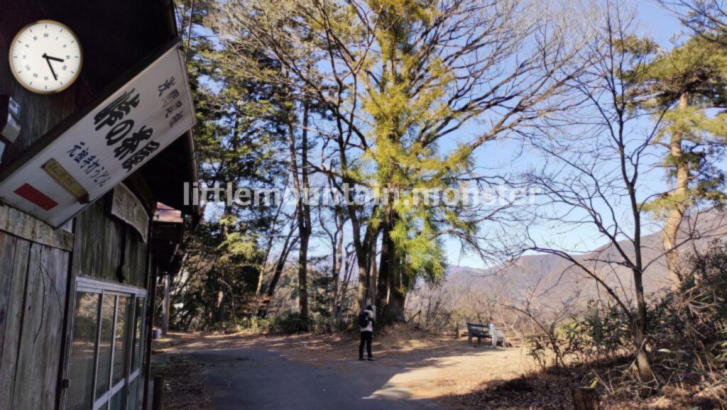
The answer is 3h26
